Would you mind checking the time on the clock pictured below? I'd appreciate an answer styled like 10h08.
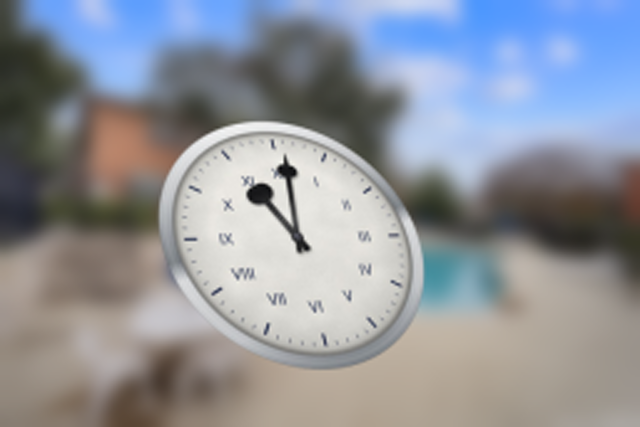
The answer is 11h01
